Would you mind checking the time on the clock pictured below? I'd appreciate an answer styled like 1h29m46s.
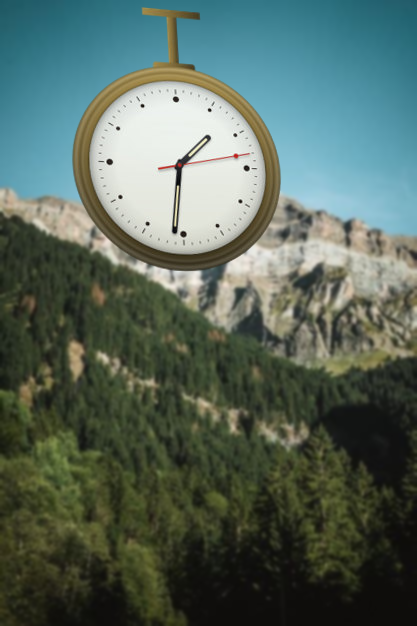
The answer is 1h31m13s
